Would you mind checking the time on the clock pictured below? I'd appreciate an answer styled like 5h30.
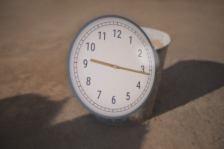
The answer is 9h16
